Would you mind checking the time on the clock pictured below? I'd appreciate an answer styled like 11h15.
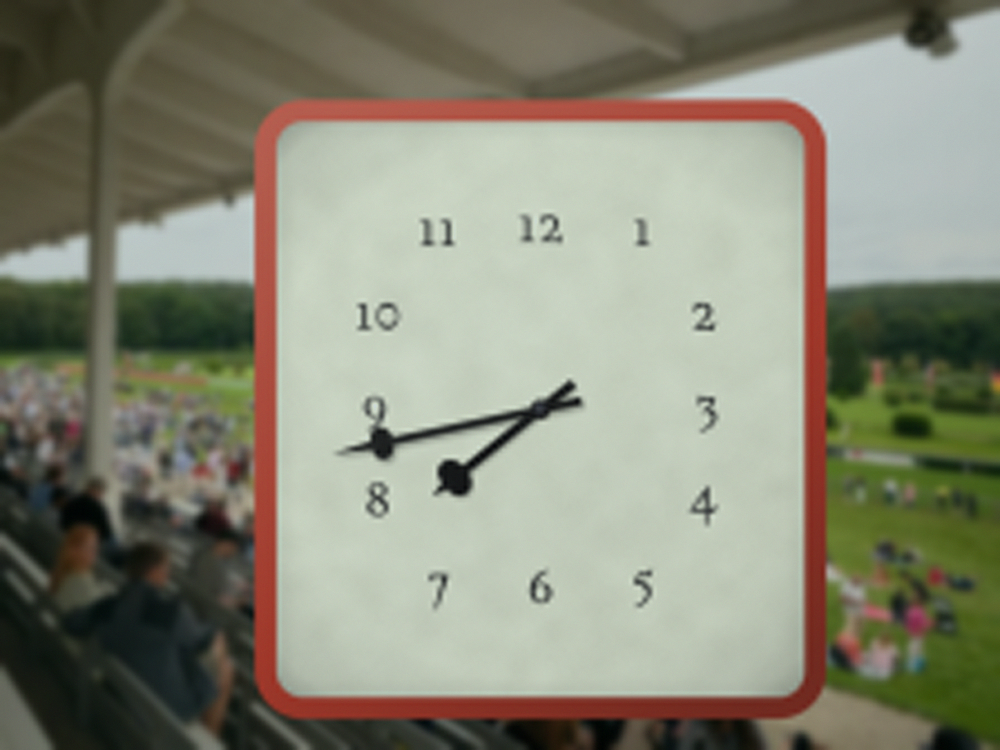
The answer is 7h43
